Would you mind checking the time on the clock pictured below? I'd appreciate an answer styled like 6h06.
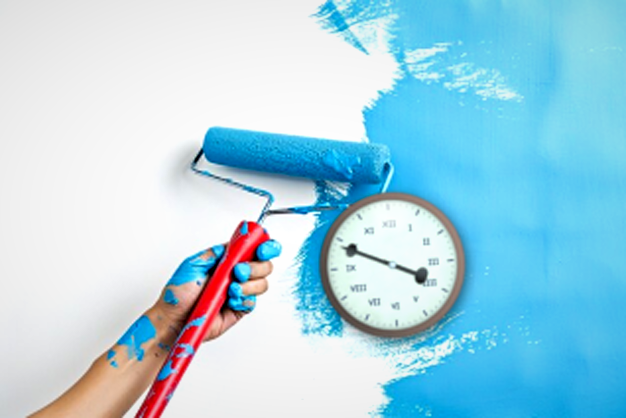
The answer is 3h49
